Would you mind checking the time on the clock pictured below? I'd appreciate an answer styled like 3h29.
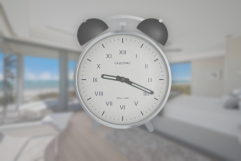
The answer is 9h19
